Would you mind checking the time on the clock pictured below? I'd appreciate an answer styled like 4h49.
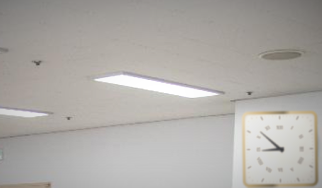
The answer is 8h52
